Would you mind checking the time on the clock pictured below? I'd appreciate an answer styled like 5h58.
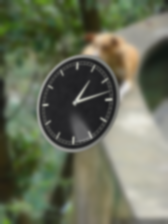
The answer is 1h13
